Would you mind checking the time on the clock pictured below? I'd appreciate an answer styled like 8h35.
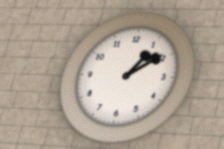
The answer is 1h09
